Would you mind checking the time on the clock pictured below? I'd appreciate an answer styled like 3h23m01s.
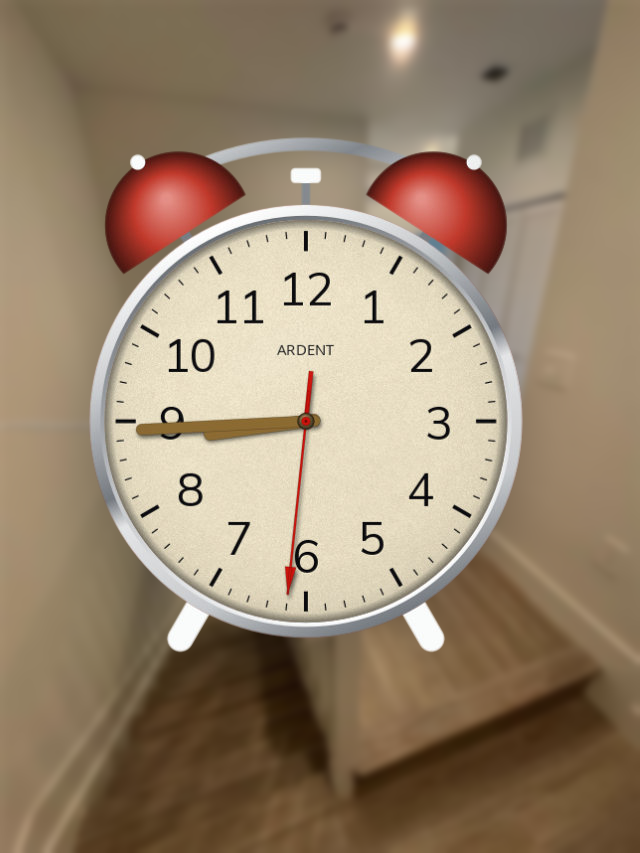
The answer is 8h44m31s
